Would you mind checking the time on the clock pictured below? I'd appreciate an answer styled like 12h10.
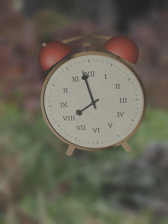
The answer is 7h58
